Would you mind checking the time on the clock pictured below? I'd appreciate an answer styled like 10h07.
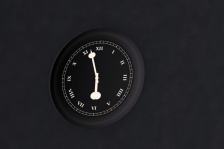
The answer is 5h57
